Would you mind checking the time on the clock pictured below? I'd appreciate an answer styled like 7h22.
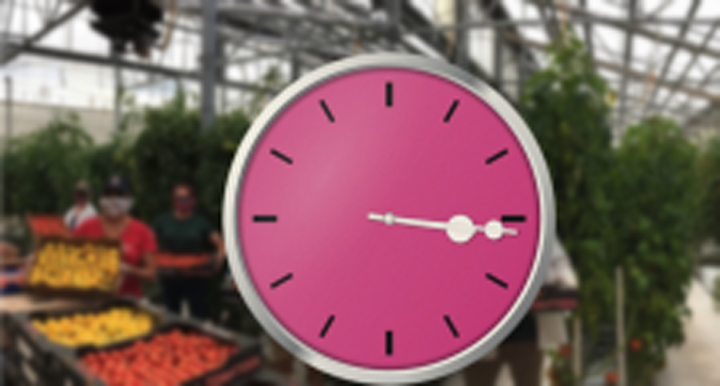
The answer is 3h16
